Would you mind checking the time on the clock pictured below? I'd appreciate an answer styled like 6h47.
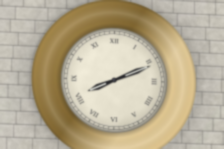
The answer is 8h11
